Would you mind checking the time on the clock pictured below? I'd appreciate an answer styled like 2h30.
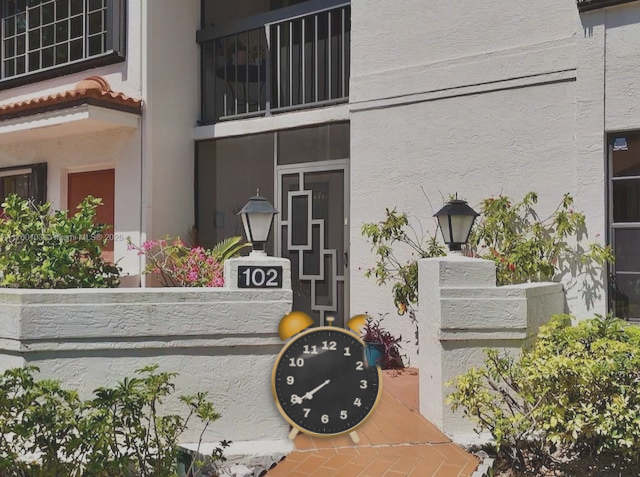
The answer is 7h39
